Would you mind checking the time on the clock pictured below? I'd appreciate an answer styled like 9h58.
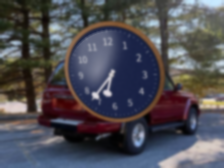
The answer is 6h37
